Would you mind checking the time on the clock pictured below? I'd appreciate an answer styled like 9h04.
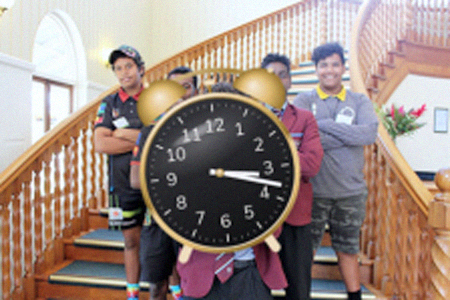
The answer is 3h18
